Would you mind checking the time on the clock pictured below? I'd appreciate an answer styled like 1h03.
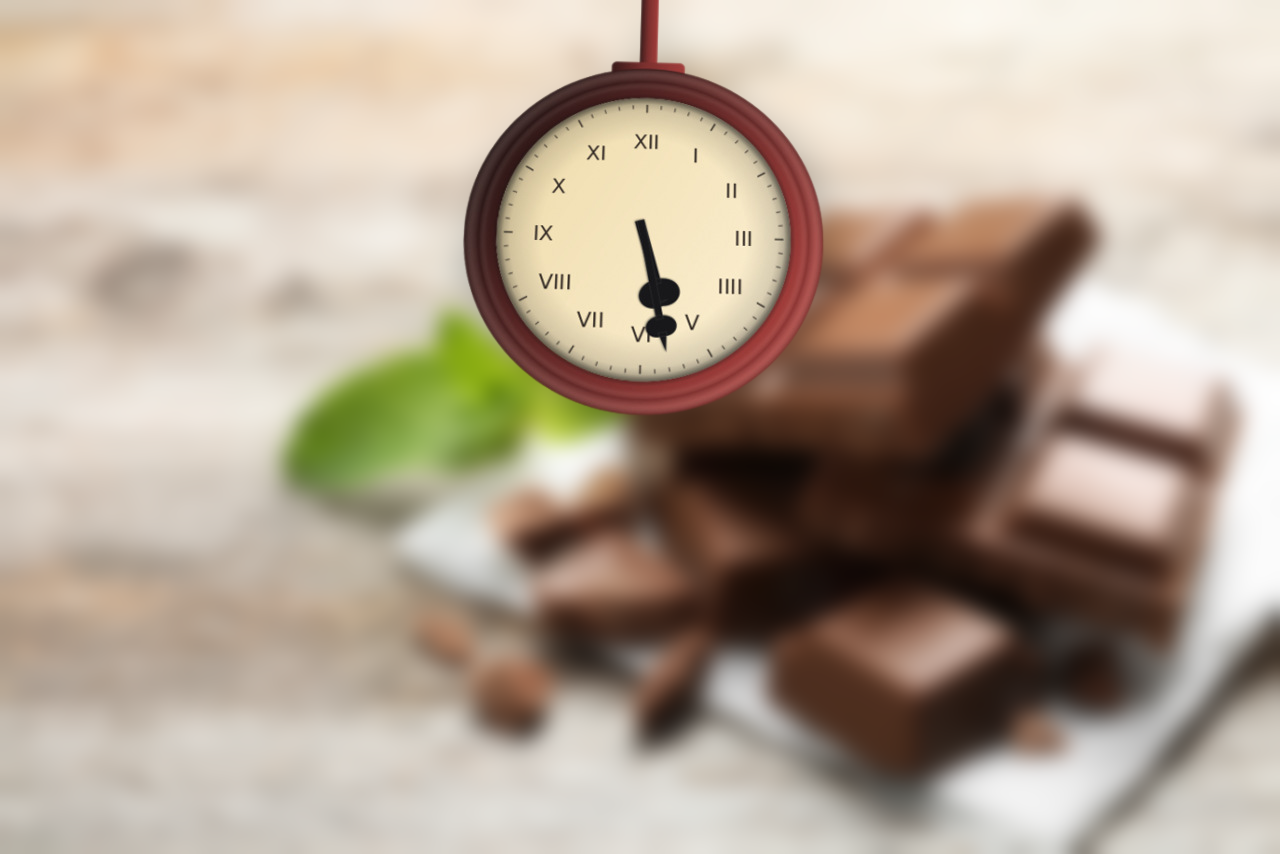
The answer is 5h28
